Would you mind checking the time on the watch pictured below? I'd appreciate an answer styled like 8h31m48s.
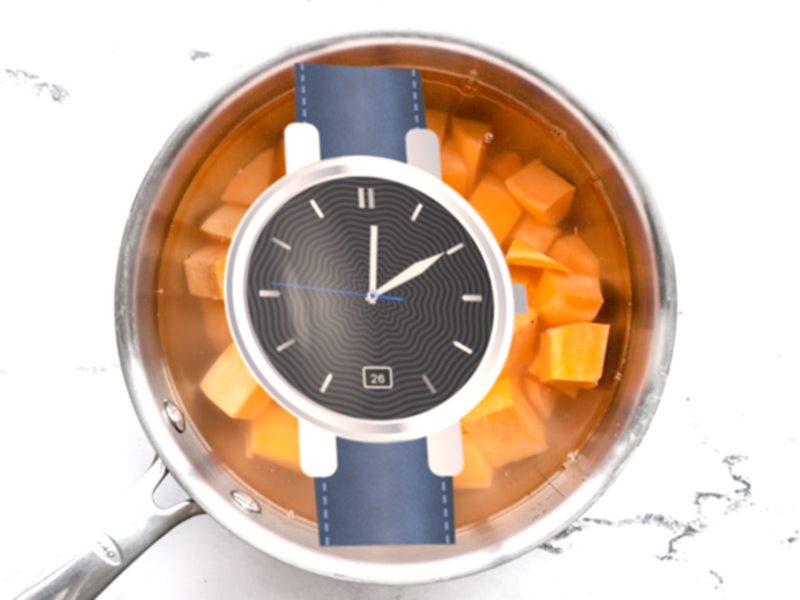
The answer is 12h09m46s
